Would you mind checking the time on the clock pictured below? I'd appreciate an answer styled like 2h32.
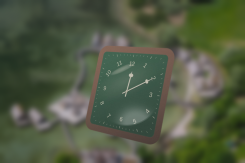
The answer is 12h10
